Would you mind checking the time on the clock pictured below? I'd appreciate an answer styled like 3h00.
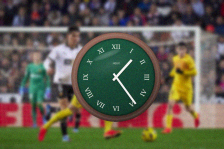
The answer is 1h24
